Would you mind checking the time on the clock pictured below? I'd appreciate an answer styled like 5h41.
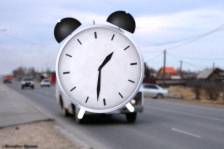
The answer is 1h32
